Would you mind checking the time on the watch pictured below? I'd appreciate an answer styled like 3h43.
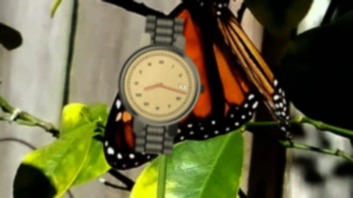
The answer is 8h17
